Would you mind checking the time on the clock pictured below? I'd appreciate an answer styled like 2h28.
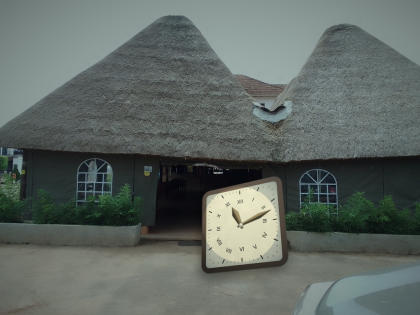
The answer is 11h12
